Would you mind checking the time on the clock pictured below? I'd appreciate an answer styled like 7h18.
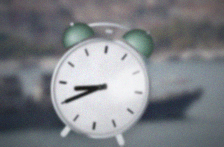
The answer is 8h40
